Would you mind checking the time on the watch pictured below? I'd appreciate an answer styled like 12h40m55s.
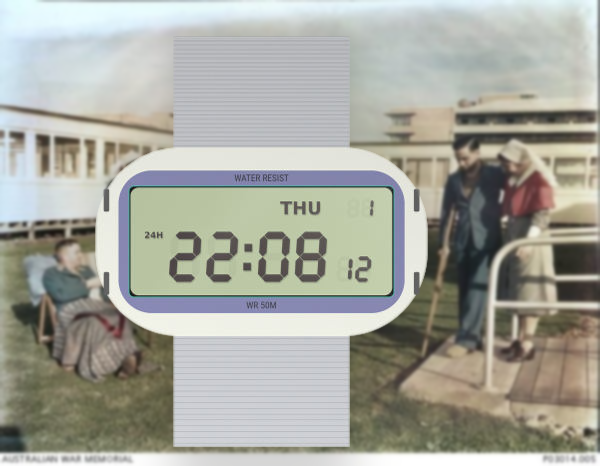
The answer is 22h08m12s
